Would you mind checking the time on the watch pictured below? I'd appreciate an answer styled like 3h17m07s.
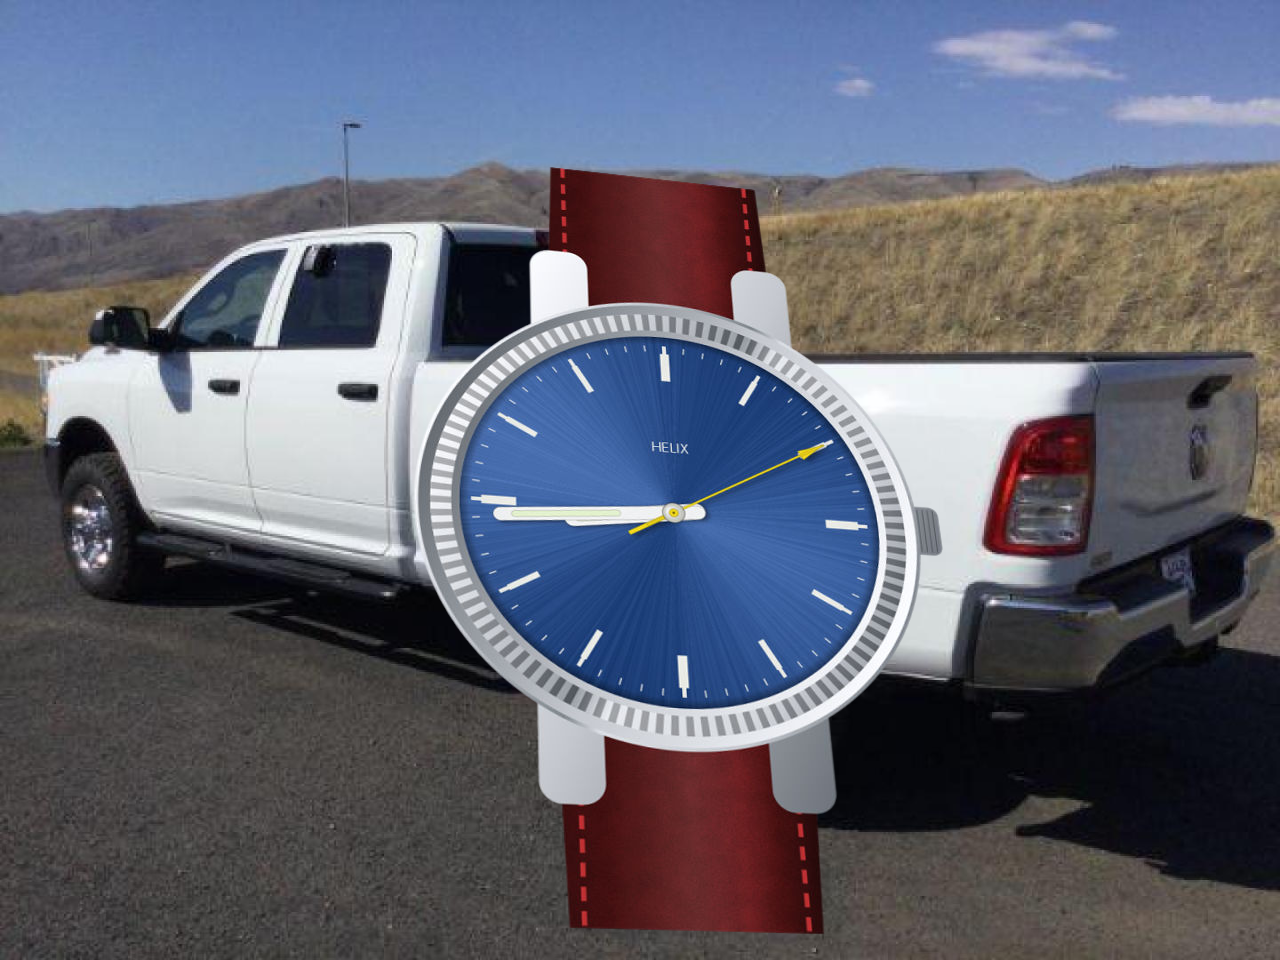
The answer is 8h44m10s
